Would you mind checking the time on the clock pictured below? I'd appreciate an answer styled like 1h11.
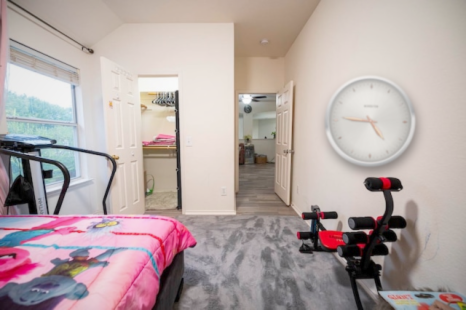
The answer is 4h46
